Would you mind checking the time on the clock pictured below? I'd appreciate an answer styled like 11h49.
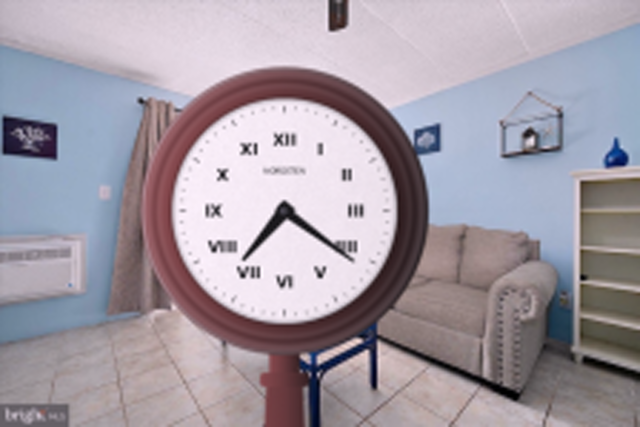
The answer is 7h21
